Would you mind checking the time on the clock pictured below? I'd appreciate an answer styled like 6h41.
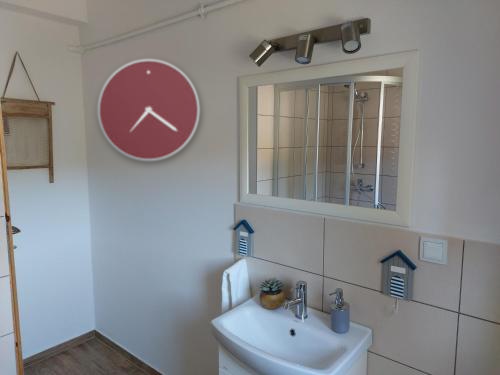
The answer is 7h21
